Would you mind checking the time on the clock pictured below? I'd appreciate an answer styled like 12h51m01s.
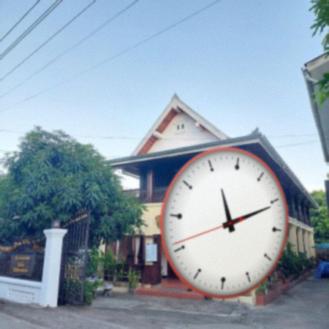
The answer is 11h10m41s
